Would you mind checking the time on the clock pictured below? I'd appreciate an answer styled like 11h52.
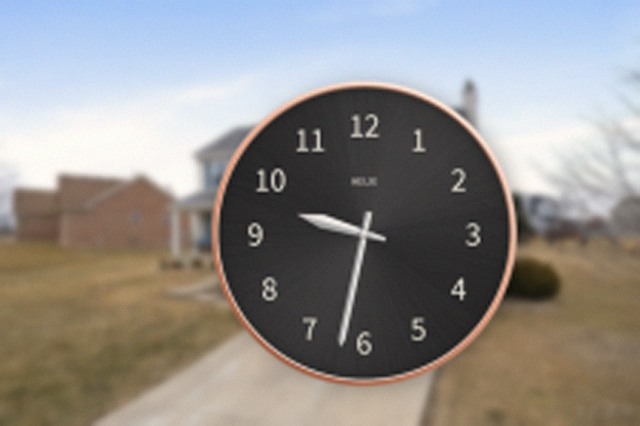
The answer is 9h32
